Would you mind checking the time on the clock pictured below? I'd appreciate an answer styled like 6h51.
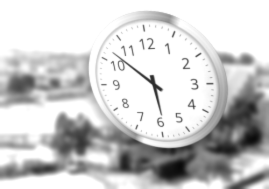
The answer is 5h52
